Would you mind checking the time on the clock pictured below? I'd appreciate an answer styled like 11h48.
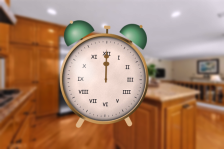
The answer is 12h00
